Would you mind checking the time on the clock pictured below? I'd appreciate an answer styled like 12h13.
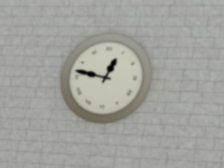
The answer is 12h47
